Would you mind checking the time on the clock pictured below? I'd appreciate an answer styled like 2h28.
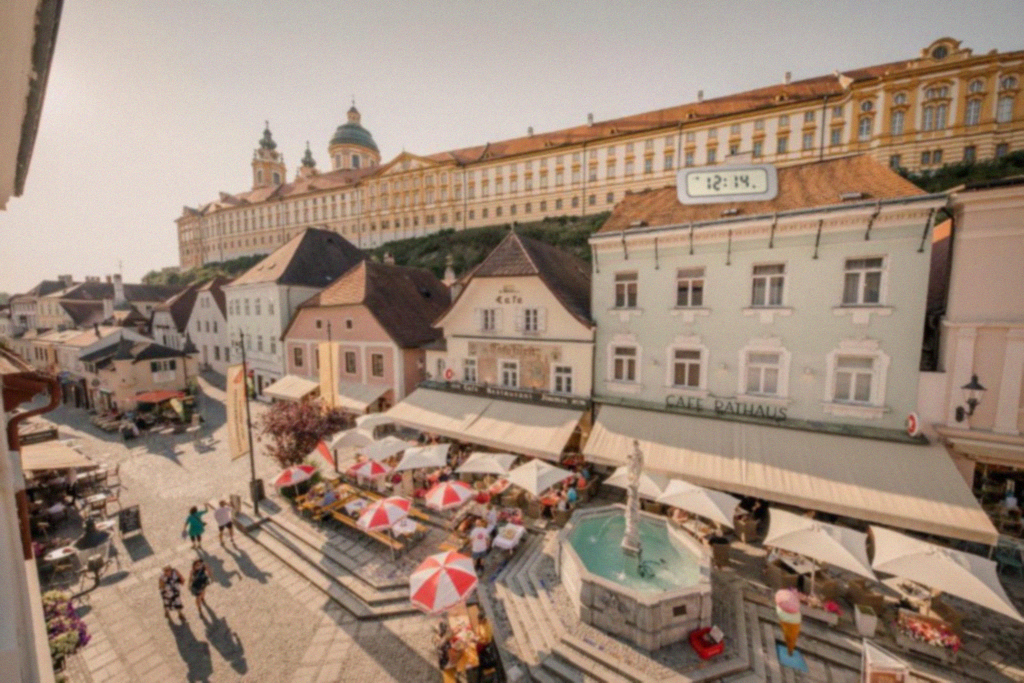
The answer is 12h14
